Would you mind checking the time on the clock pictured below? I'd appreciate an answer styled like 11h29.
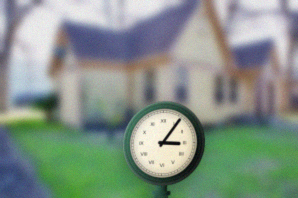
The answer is 3h06
